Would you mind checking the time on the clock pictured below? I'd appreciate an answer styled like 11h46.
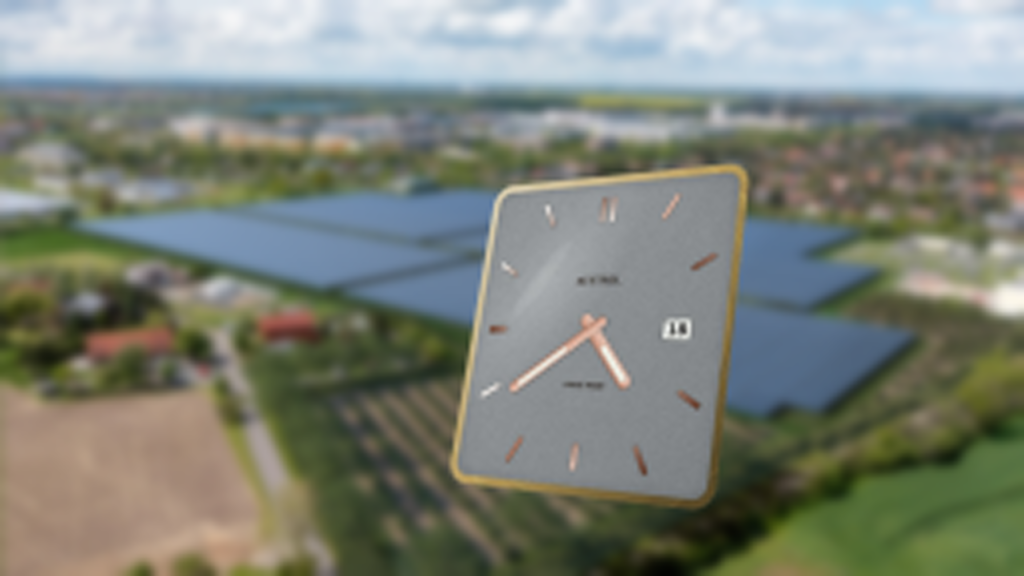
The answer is 4h39
